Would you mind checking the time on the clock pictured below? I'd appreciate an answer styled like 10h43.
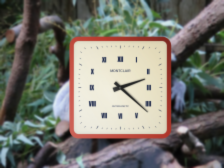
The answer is 2h22
